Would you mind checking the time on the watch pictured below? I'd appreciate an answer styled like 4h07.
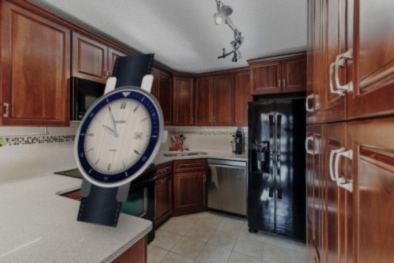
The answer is 9h55
